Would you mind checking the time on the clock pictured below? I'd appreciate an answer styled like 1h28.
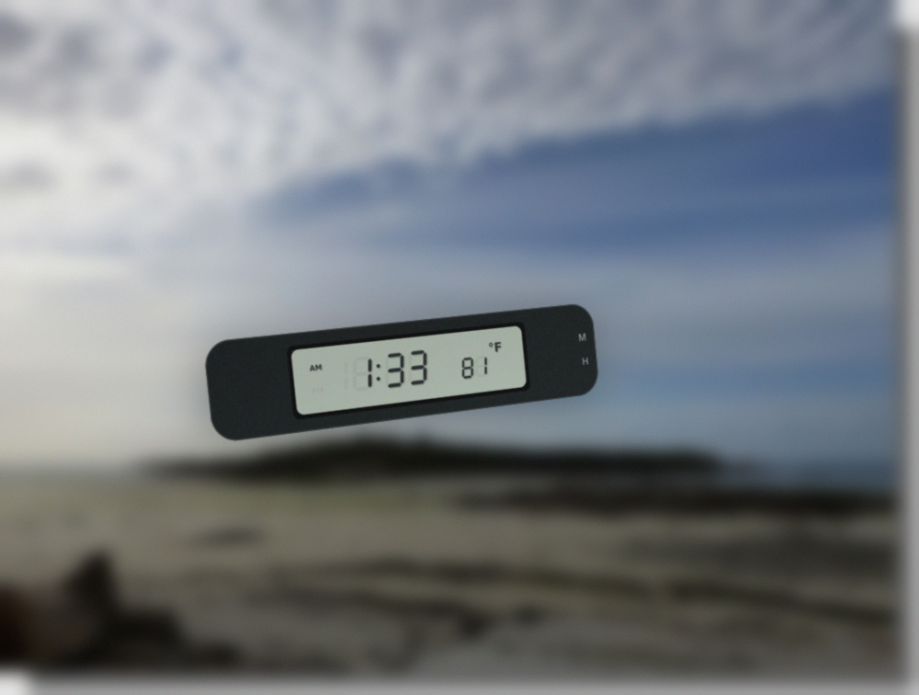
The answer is 1h33
